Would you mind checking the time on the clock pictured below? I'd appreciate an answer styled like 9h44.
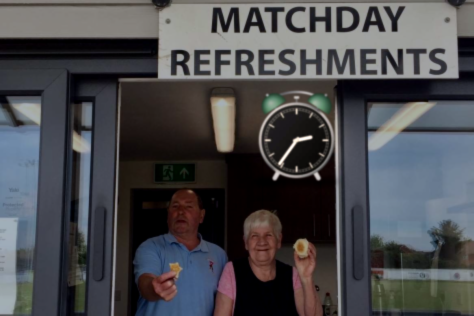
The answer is 2h36
